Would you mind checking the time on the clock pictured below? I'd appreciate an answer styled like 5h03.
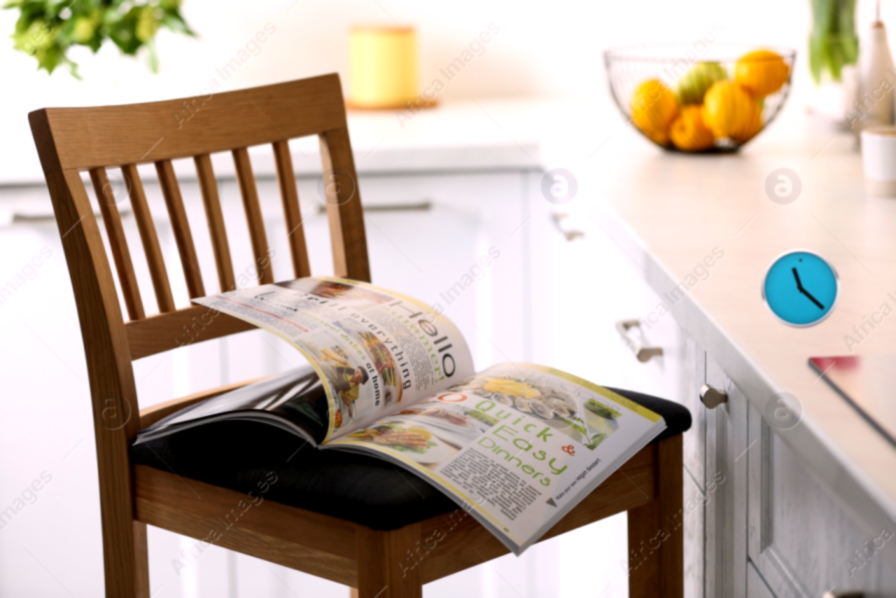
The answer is 11h22
